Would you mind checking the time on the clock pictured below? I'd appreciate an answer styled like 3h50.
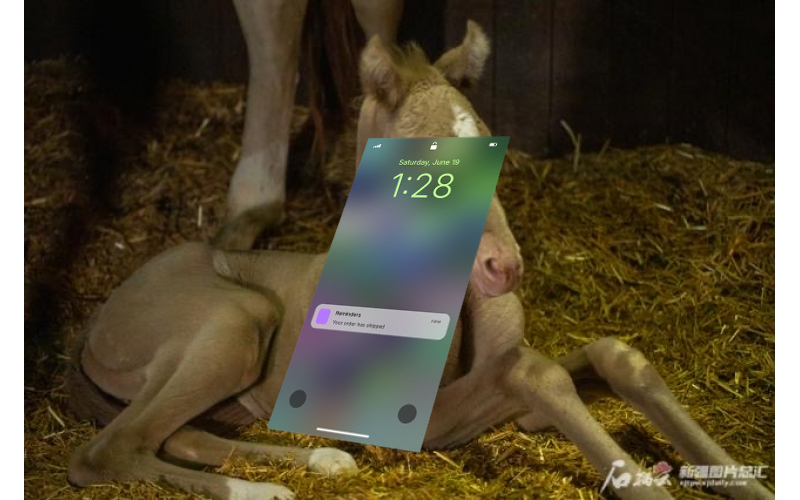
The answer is 1h28
